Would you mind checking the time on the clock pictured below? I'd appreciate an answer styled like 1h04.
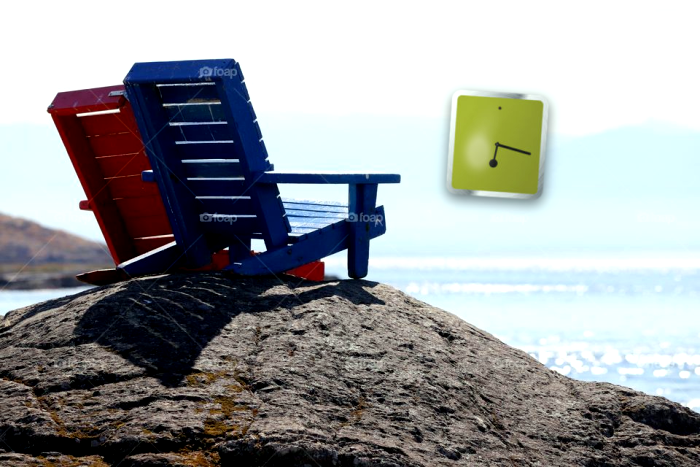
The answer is 6h17
